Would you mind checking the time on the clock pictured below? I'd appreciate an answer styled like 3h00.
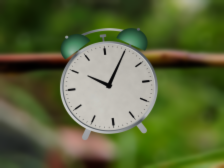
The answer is 10h05
